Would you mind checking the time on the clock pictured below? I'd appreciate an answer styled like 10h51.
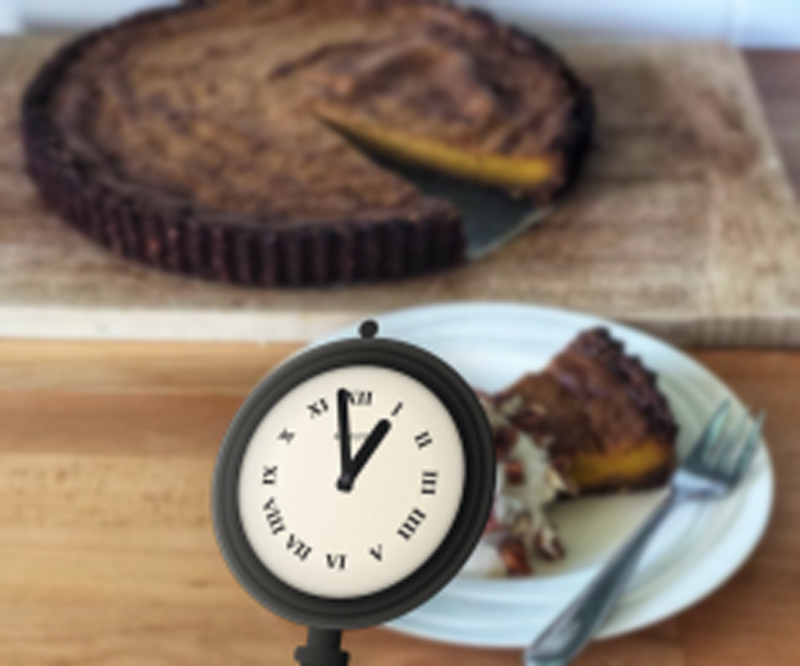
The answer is 12h58
